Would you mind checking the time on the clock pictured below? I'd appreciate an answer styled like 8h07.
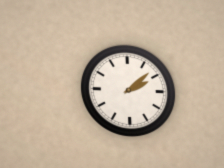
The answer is 2h08
